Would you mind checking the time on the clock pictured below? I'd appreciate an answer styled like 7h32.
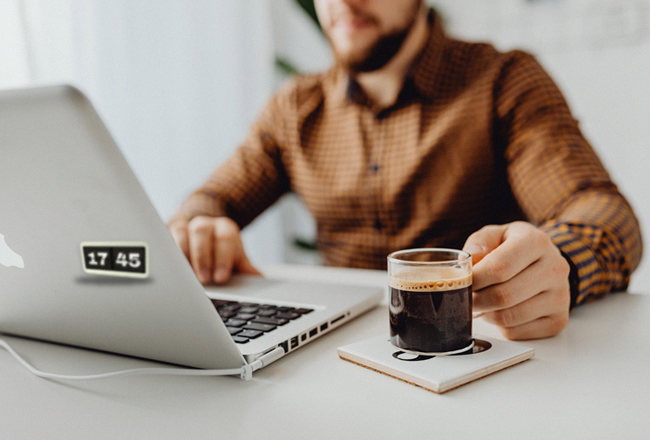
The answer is 17h45
